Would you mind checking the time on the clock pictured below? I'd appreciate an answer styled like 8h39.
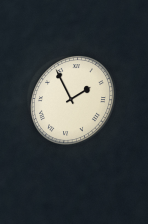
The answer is 1h54
